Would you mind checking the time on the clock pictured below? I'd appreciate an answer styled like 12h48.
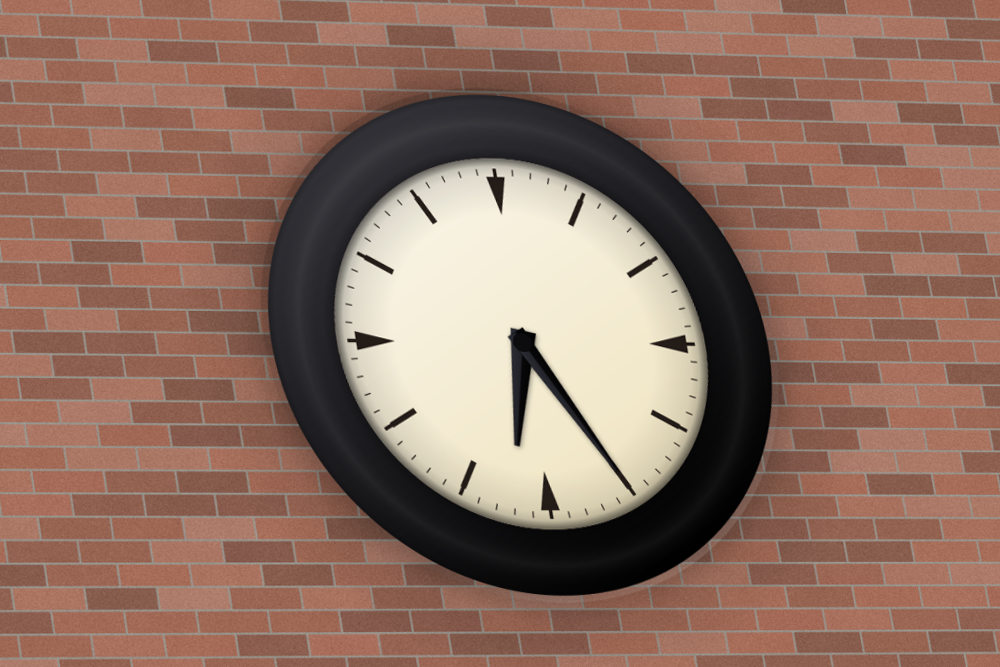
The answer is 6h25
